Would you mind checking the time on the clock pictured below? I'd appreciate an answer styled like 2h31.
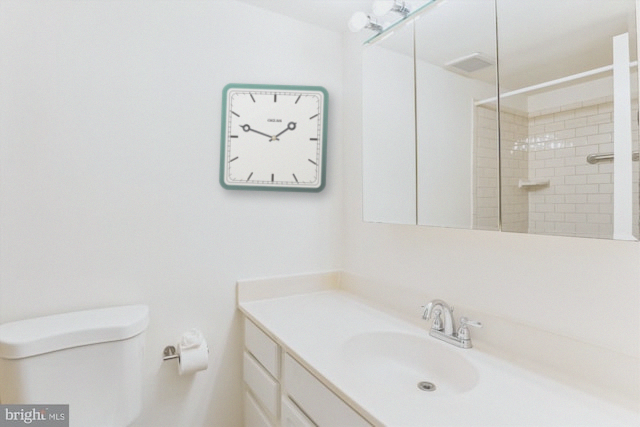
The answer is 1h48
